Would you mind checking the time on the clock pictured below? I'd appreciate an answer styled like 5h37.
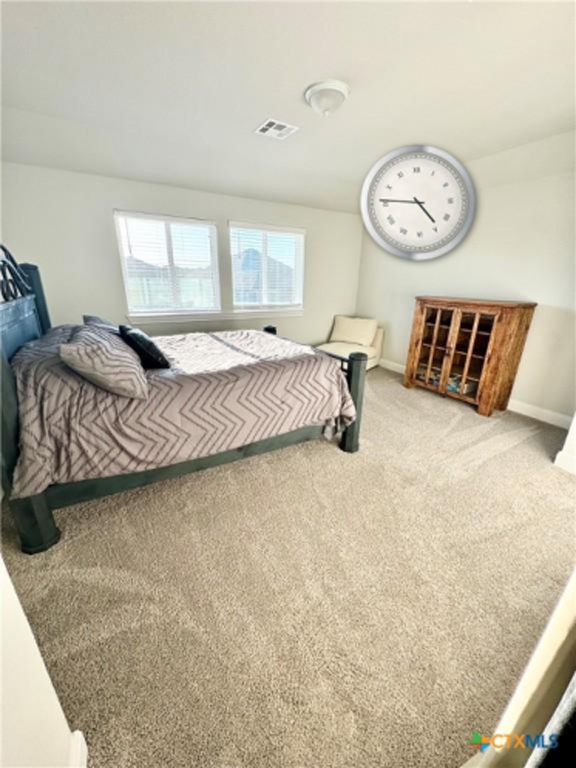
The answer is 4h46
